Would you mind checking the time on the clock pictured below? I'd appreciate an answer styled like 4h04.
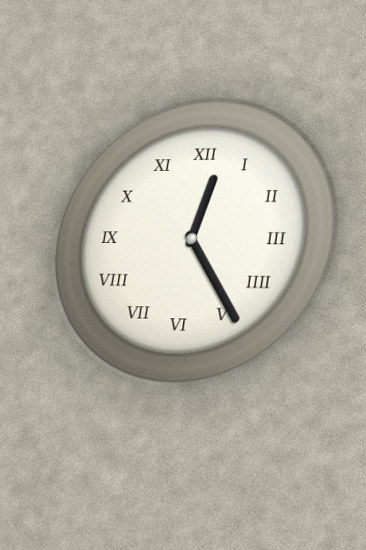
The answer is 12h24
